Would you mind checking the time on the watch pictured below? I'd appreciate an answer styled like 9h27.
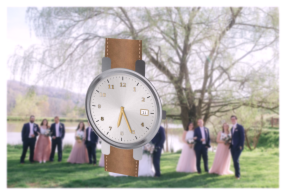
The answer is 6h26
